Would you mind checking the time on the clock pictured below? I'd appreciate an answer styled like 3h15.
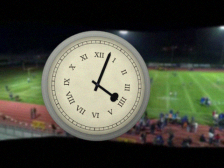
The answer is 4h03
